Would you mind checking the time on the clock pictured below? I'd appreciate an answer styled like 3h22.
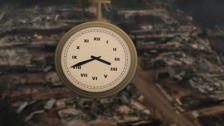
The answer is 3h41
